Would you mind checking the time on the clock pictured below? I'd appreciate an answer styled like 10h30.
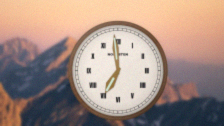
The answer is 6h59
